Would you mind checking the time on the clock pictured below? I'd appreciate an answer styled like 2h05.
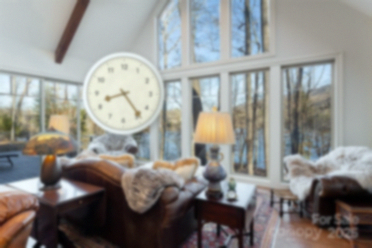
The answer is 8h24
